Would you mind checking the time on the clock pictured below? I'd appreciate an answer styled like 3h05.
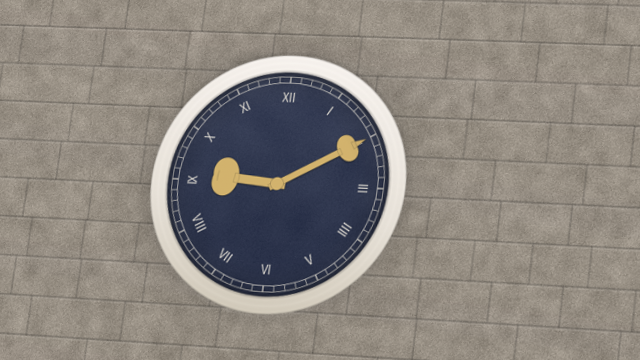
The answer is 9h10
